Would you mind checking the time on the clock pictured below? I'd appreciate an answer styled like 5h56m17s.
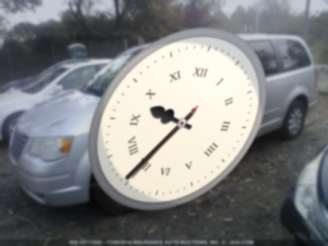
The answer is 9h35m35s
